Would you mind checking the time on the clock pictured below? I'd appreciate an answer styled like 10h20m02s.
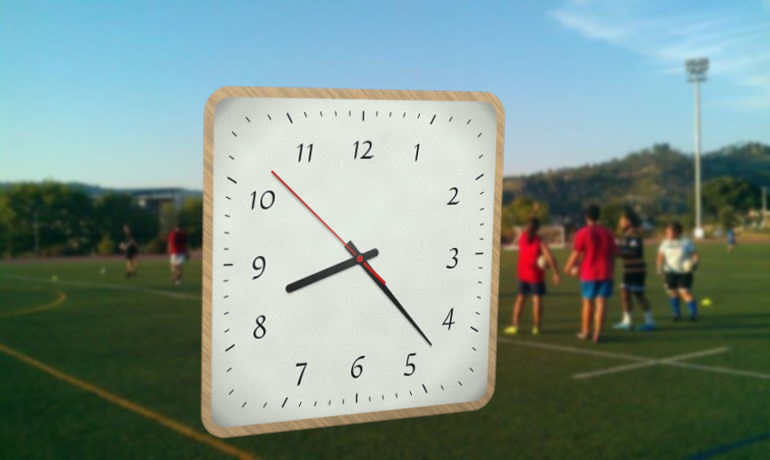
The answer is 8h22m52s
